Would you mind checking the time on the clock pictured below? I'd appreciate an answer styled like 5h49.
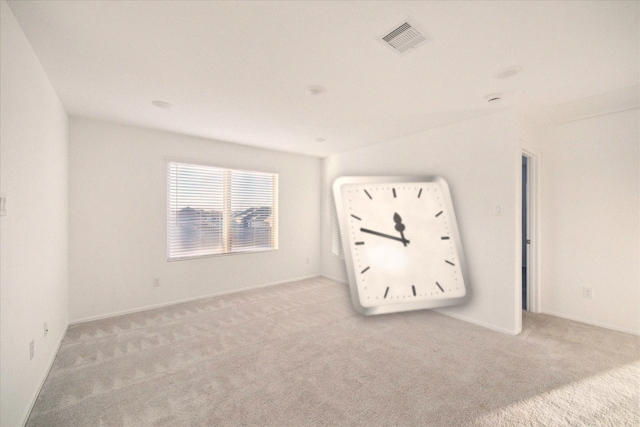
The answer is 11h48
